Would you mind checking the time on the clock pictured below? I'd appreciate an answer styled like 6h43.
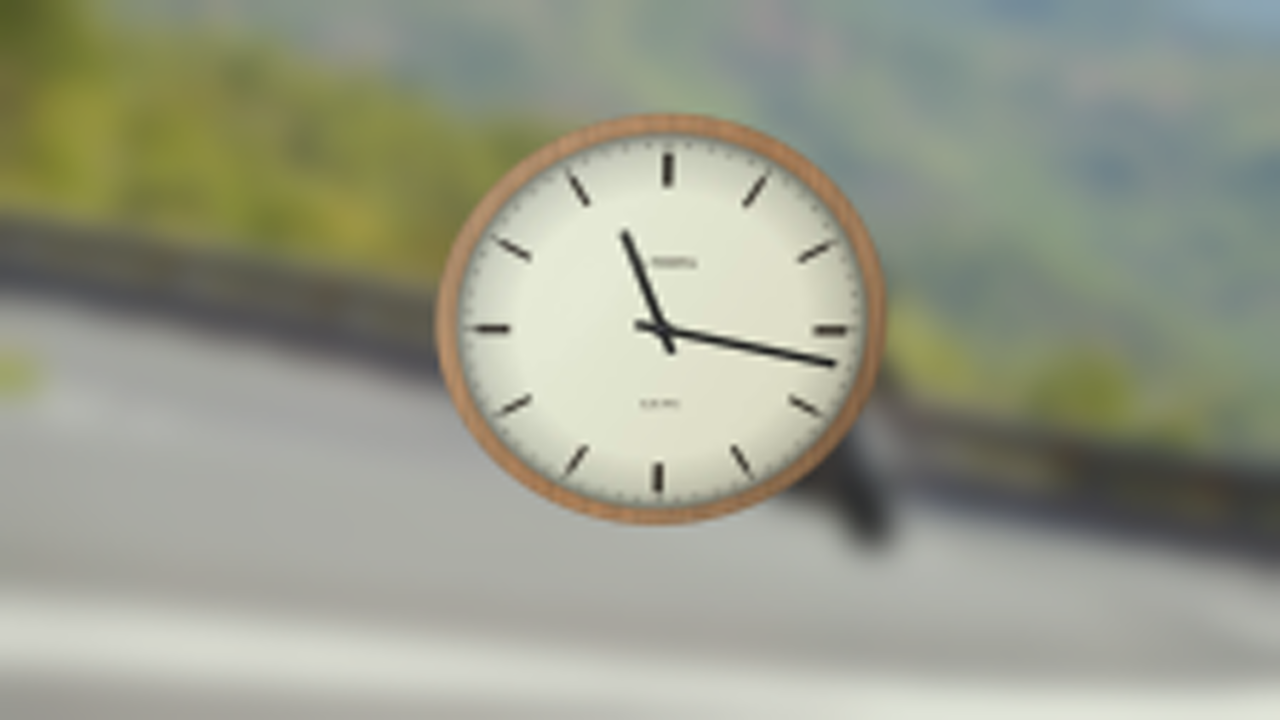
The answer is 11h17
